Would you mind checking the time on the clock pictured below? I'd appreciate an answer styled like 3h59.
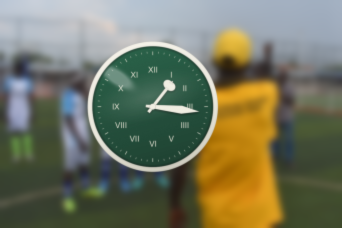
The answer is 1h16
